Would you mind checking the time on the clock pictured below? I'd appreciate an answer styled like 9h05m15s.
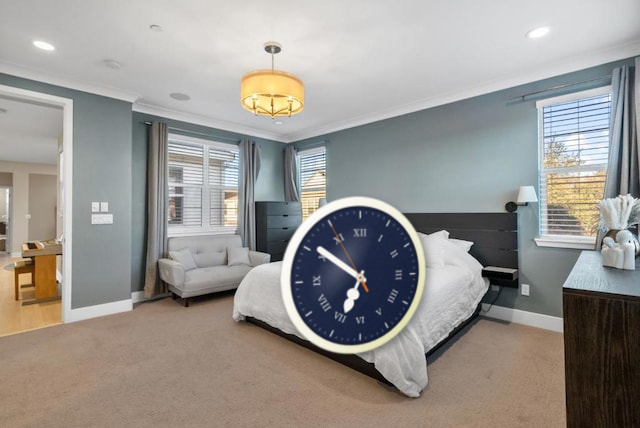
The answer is 6h50m55s
